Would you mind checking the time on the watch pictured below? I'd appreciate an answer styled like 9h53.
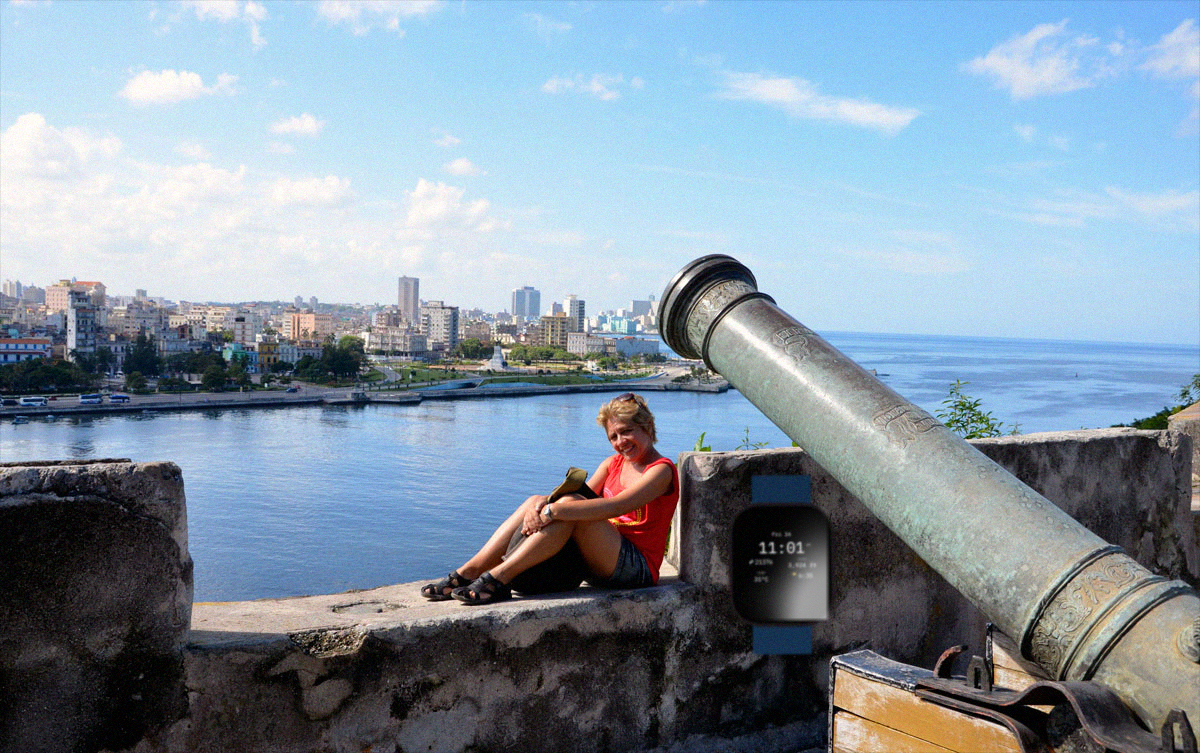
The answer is 11h01
